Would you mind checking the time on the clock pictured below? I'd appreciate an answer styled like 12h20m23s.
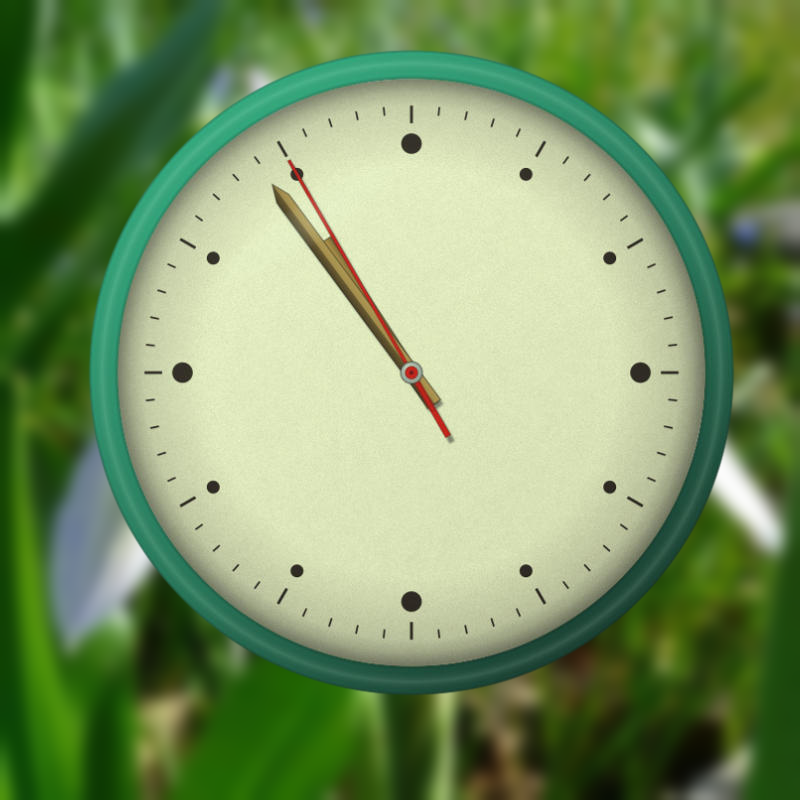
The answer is 10h53m55s
